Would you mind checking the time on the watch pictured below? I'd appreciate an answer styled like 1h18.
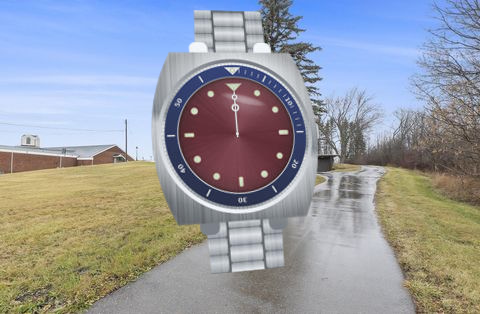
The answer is 12h00
